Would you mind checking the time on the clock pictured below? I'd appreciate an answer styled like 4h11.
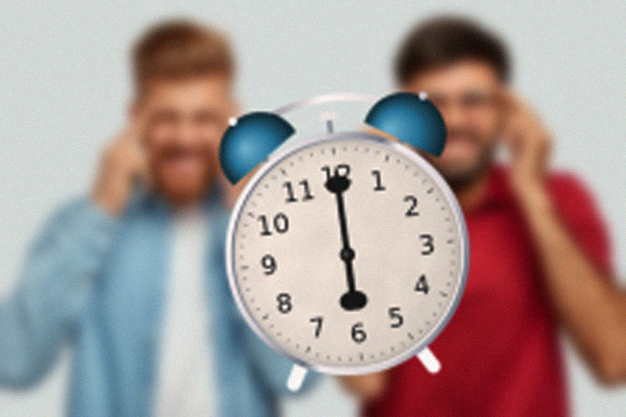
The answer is 6h00
